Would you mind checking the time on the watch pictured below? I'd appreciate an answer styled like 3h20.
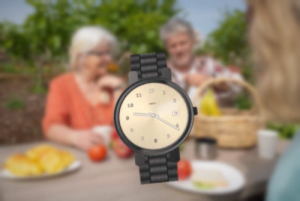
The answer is 9h21
